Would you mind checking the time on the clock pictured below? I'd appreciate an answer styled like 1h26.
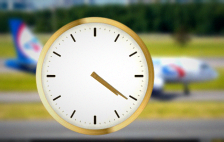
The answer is 4h21
